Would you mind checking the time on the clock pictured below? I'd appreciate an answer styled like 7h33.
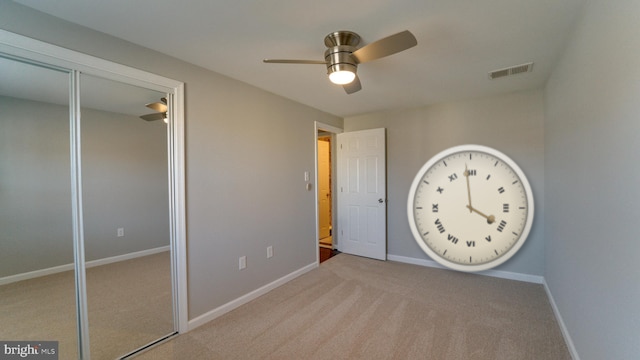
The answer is 3h59
